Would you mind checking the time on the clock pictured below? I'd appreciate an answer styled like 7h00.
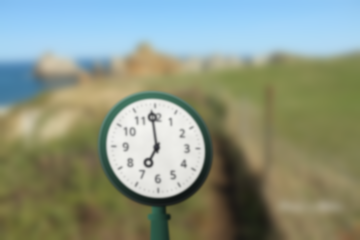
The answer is 6h59
